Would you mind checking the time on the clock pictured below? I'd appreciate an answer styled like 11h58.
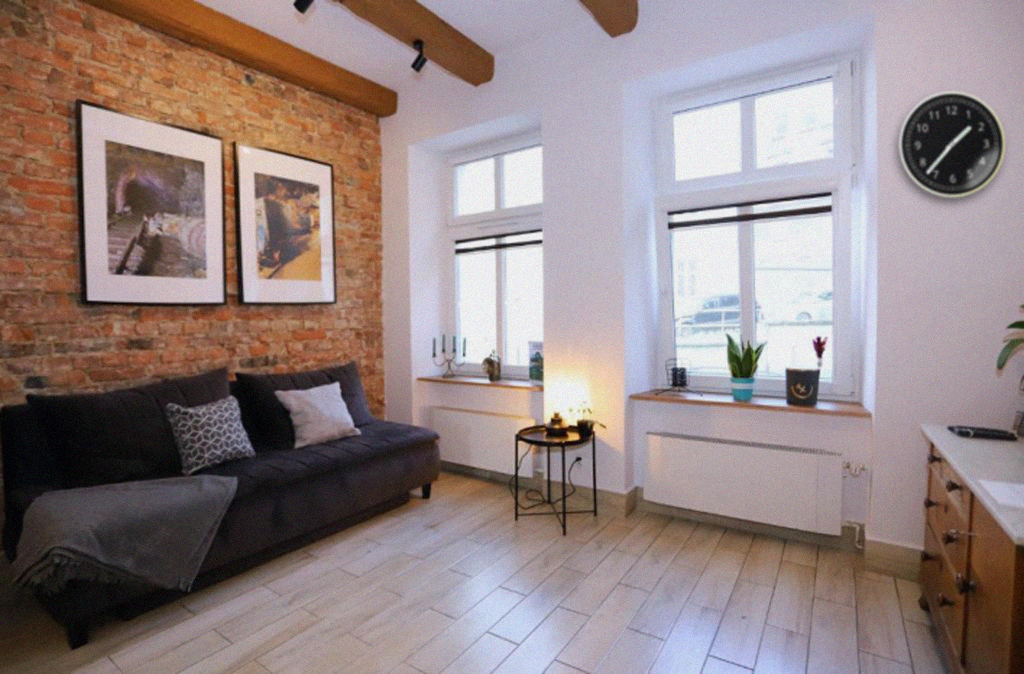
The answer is 1h37
